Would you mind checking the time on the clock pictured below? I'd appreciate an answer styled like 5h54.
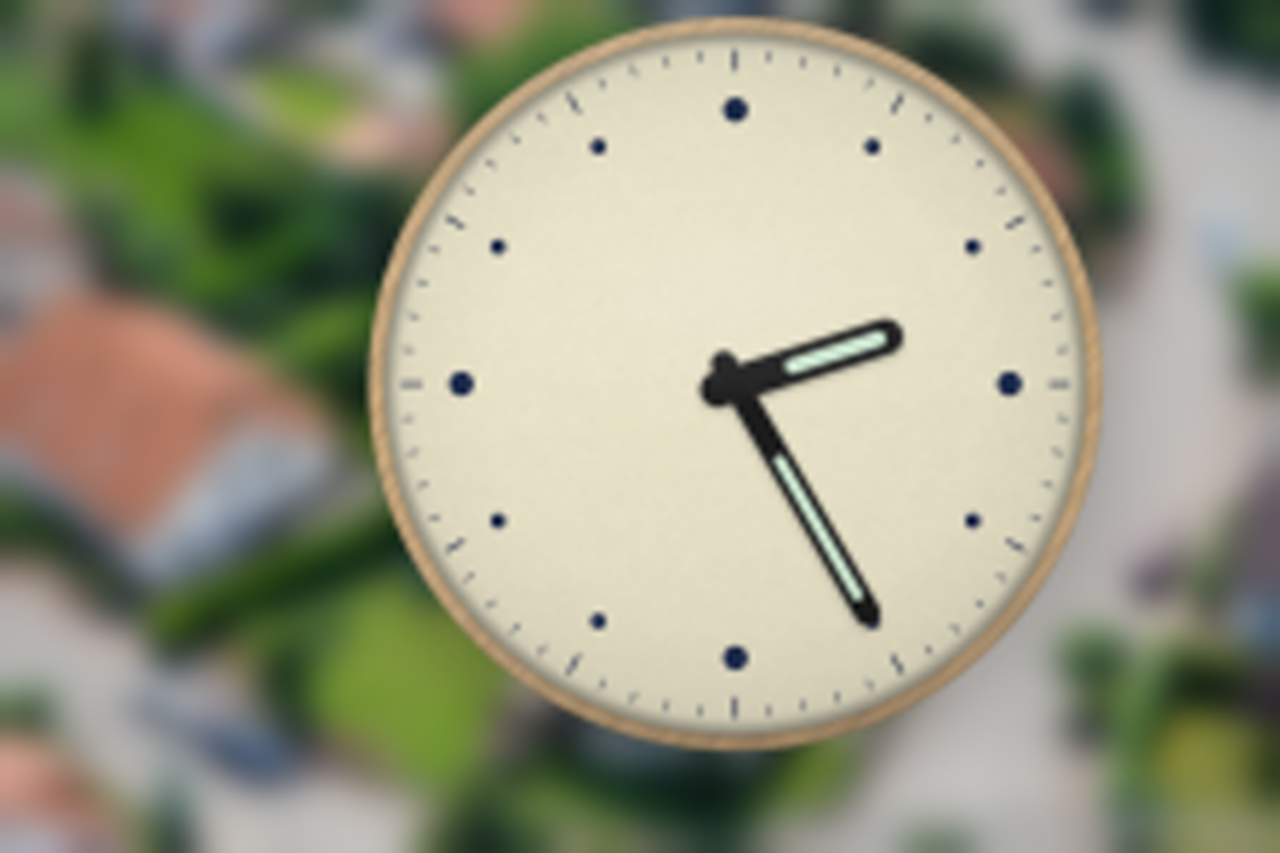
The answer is 2h25
